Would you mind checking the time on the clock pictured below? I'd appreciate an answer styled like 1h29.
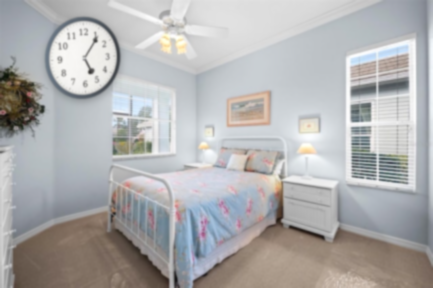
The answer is 5h06
